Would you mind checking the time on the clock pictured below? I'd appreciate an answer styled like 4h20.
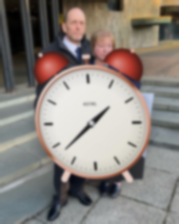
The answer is 1h38
